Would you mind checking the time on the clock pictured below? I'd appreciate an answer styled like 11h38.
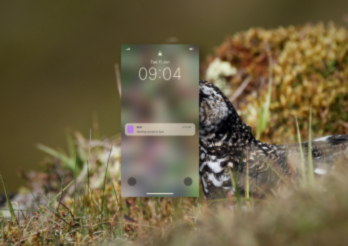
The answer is 9h04
